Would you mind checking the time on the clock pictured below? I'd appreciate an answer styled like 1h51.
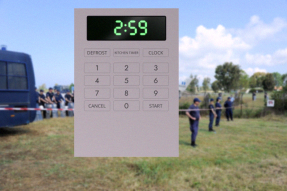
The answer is 2h59
